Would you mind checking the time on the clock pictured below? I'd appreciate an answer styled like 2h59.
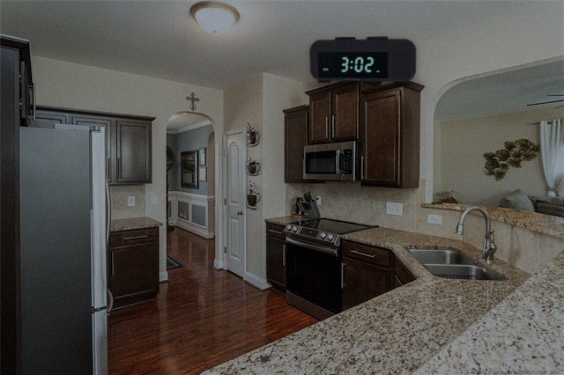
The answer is 3h02
